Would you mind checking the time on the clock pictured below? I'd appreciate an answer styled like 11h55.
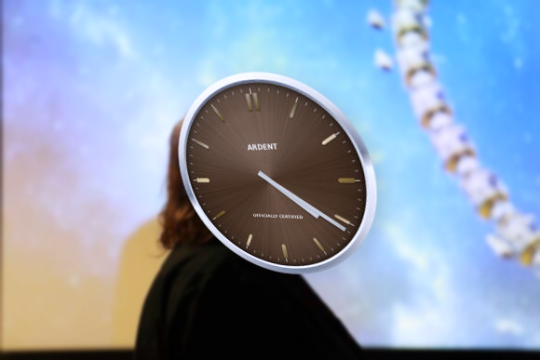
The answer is 4h21
